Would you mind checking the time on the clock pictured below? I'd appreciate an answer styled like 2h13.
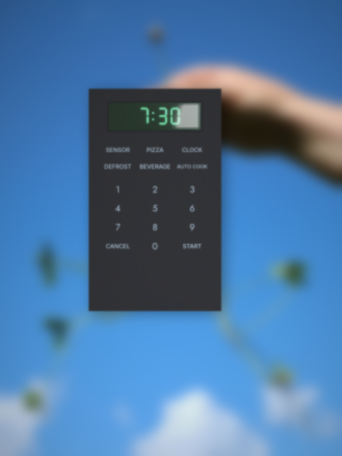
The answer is 7h30
